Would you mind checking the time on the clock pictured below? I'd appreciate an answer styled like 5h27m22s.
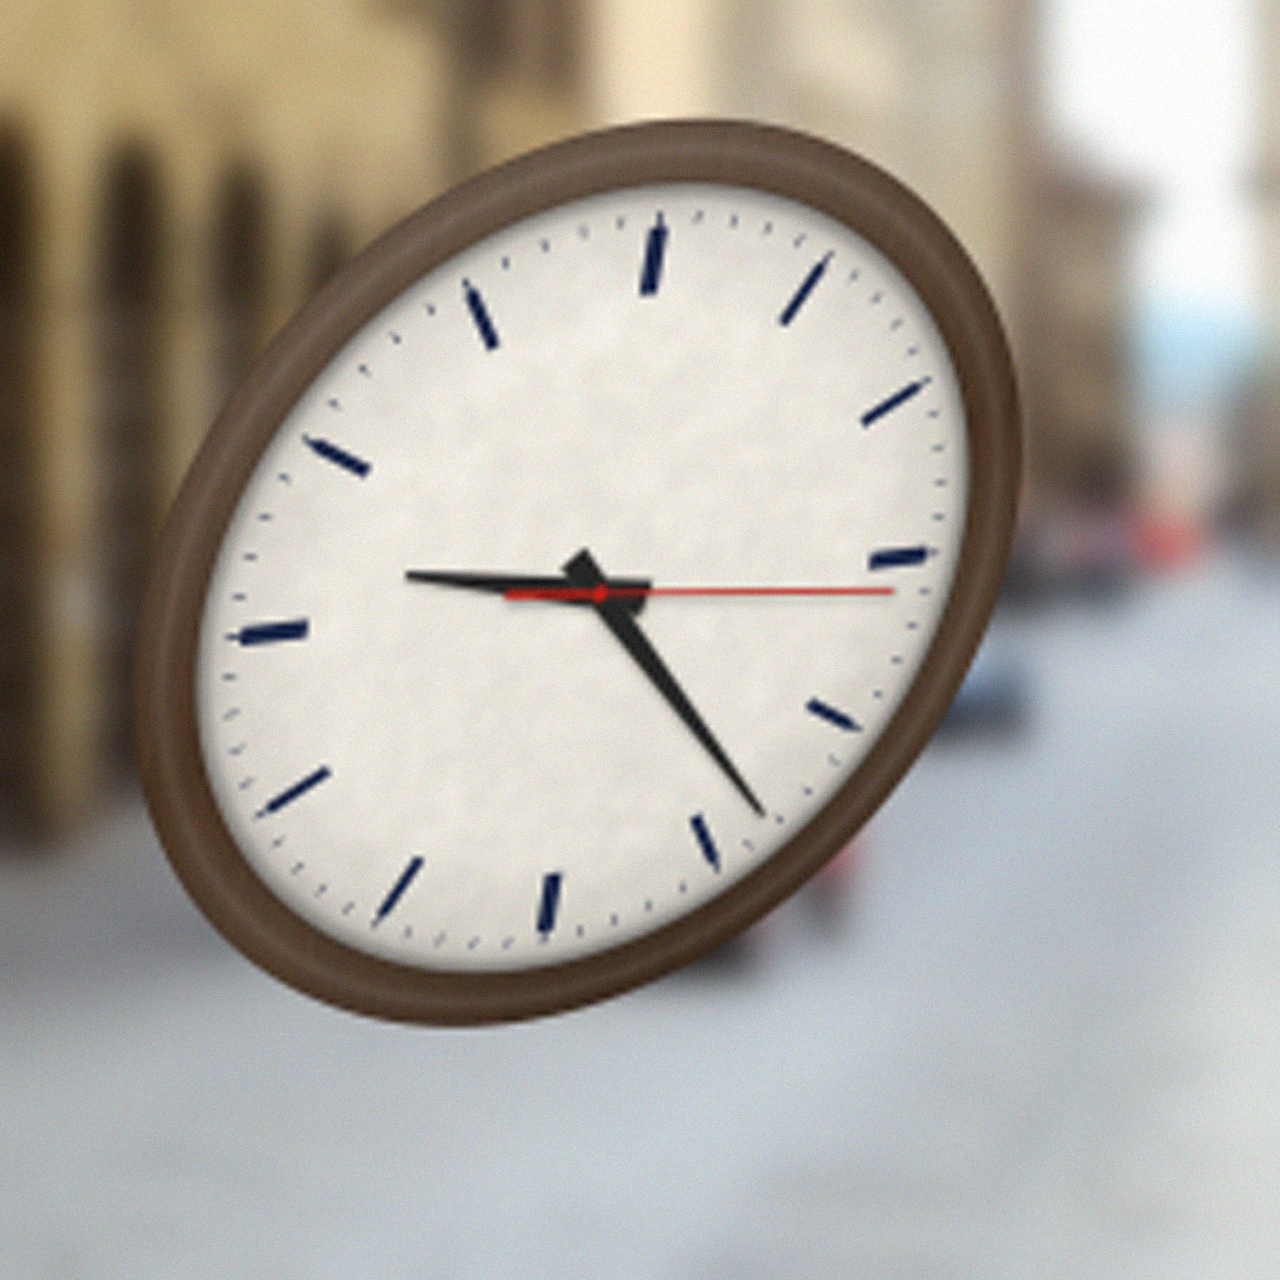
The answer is 9h23m16s
